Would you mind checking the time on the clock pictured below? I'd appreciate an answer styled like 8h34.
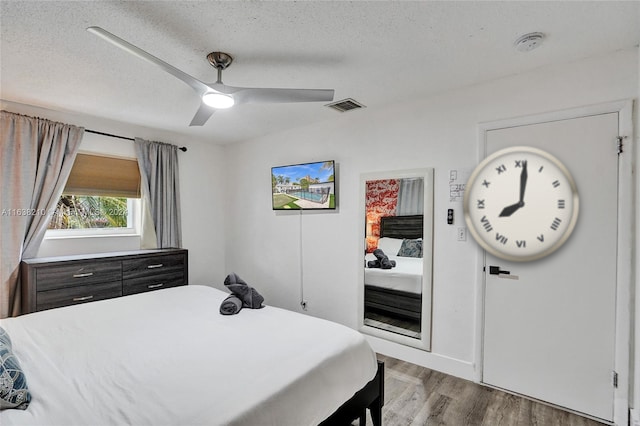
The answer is 8h01
